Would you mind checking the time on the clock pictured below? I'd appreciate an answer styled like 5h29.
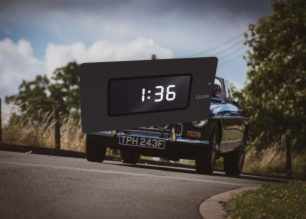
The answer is 1h36
